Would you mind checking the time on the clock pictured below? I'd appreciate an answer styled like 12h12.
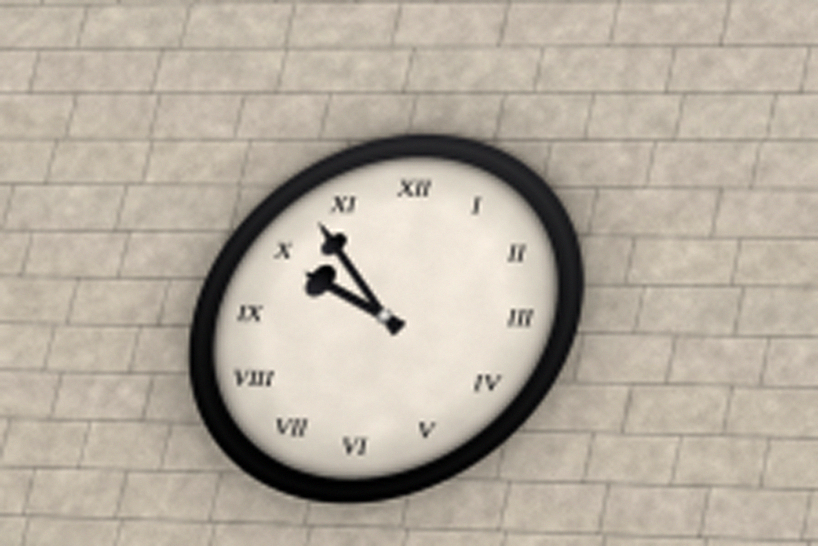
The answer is 9h53
